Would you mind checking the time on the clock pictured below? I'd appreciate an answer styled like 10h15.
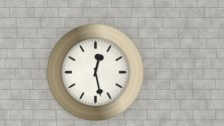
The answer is 12h28
